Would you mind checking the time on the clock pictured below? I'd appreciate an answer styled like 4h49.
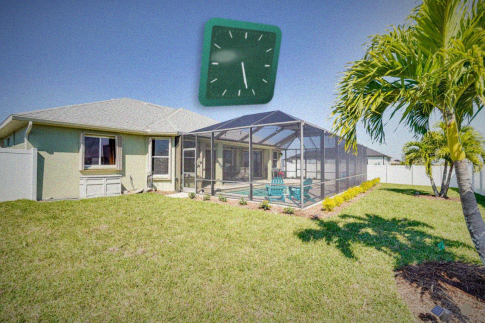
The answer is 5h27
